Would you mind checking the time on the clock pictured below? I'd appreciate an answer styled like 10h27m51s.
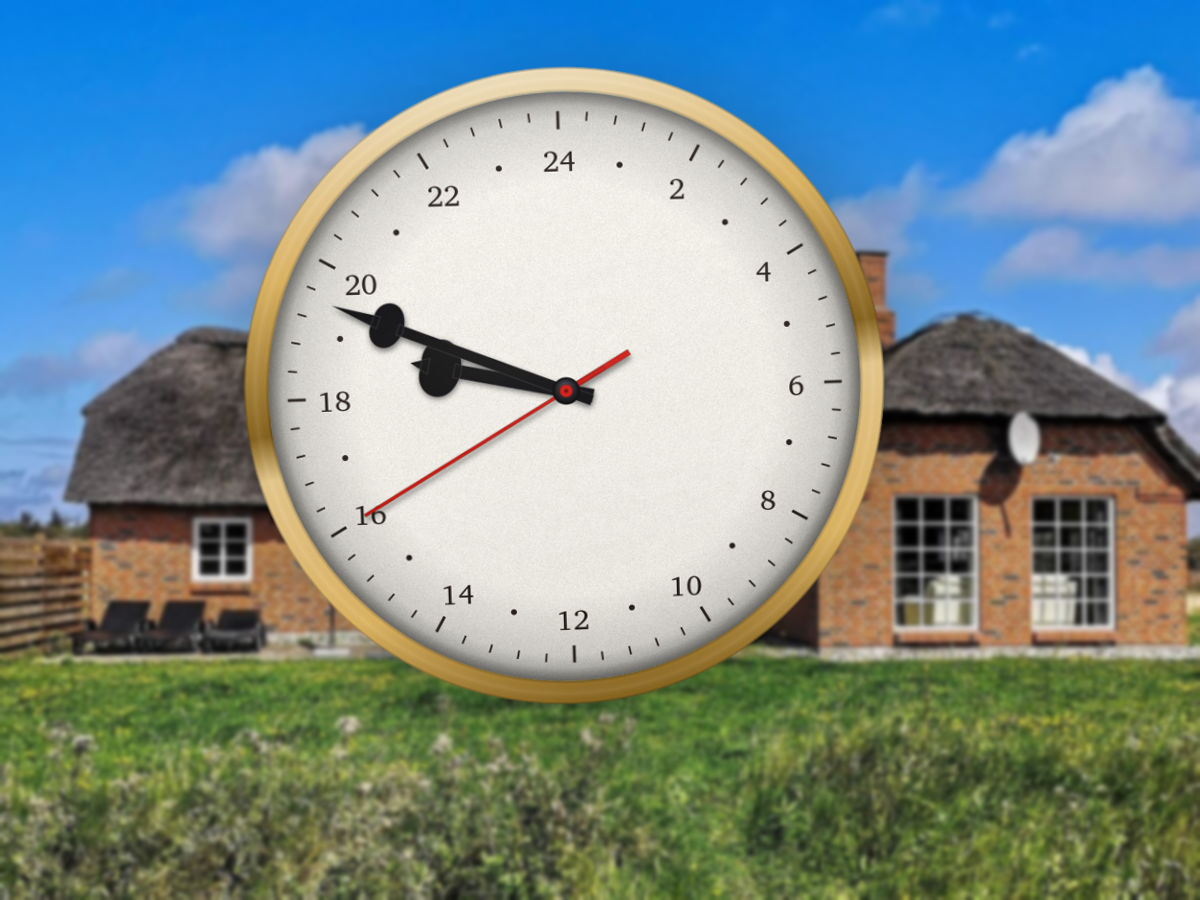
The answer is 18h48m40s
